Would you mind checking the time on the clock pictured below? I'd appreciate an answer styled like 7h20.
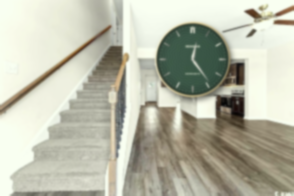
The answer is 12h24
